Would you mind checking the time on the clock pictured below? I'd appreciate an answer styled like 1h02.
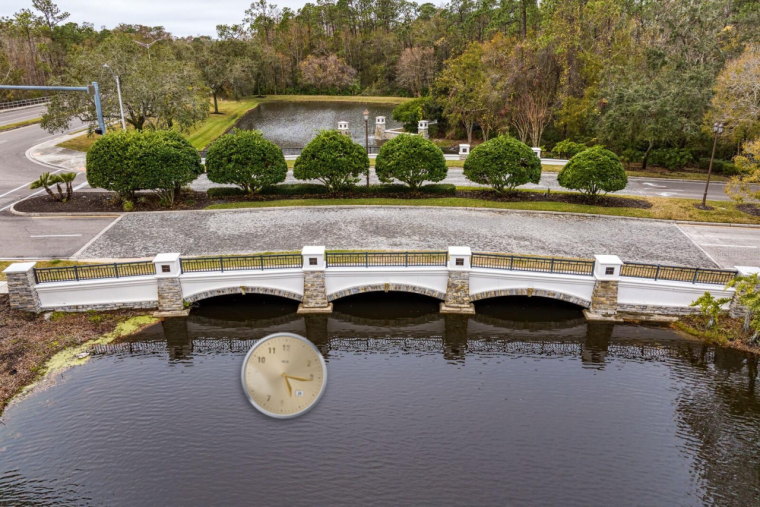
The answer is 5h16
